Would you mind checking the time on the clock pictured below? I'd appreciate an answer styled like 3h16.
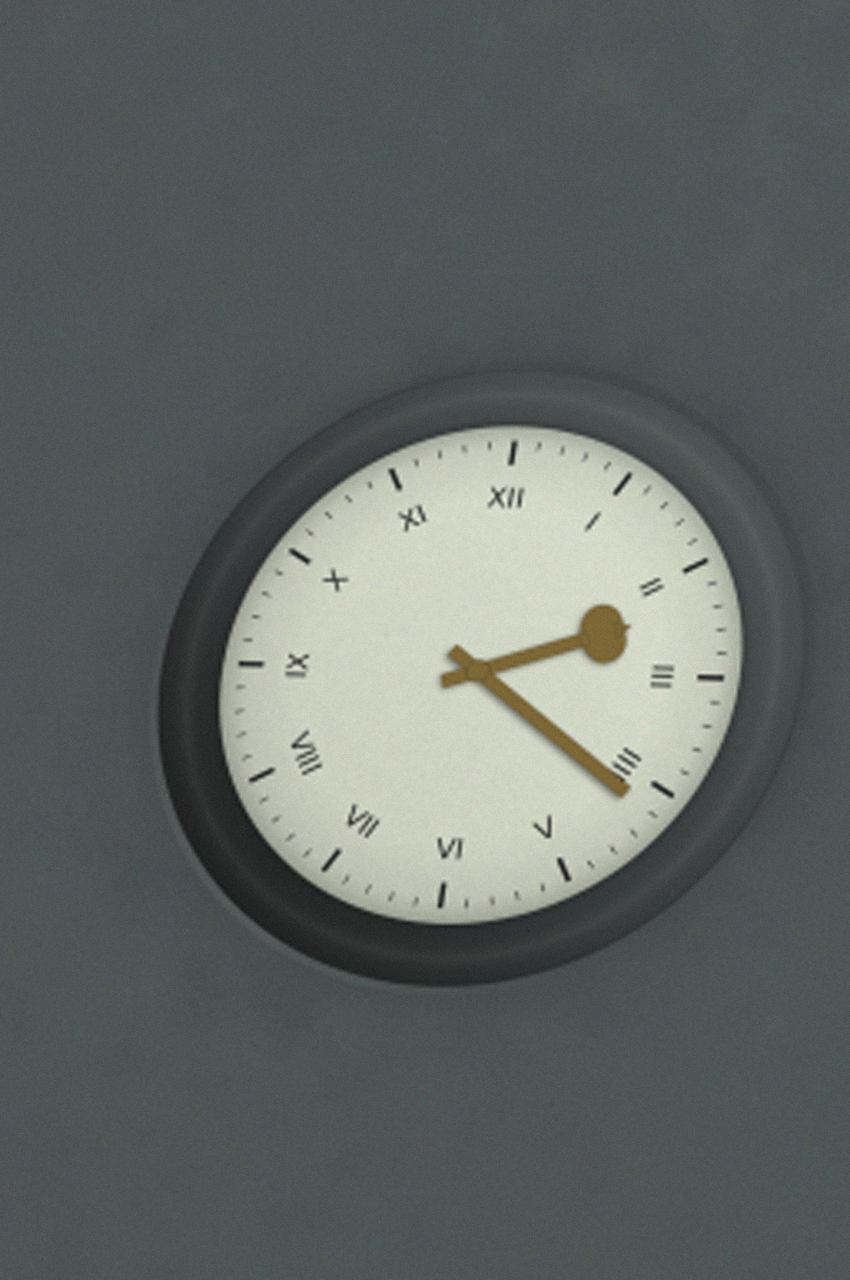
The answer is 2h21
